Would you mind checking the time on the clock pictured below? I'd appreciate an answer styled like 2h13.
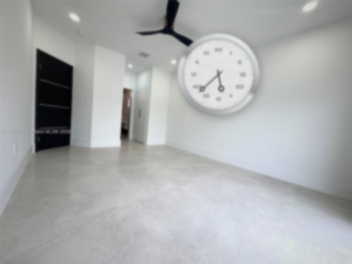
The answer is 5h38
